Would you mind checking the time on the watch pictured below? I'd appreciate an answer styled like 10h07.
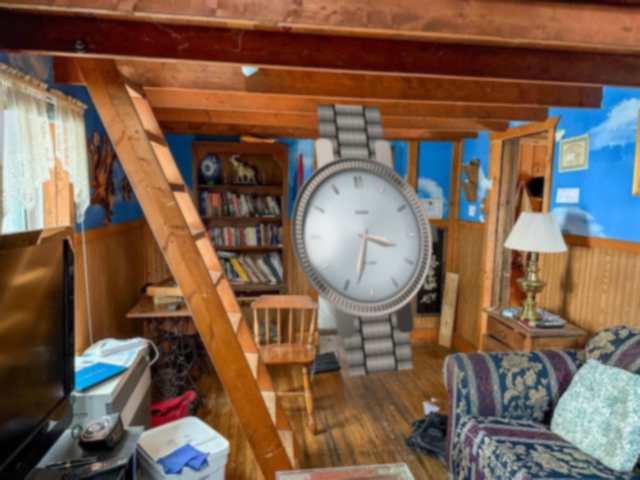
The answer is 3h33
